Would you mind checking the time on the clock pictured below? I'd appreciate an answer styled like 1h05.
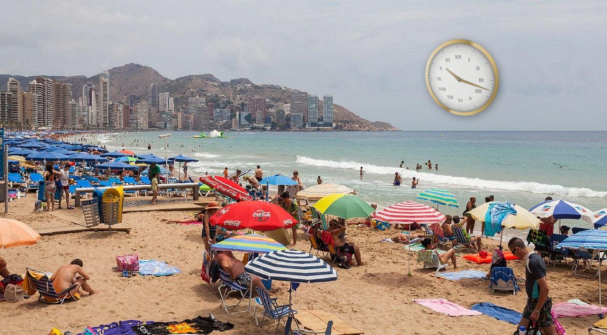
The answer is 10h18
